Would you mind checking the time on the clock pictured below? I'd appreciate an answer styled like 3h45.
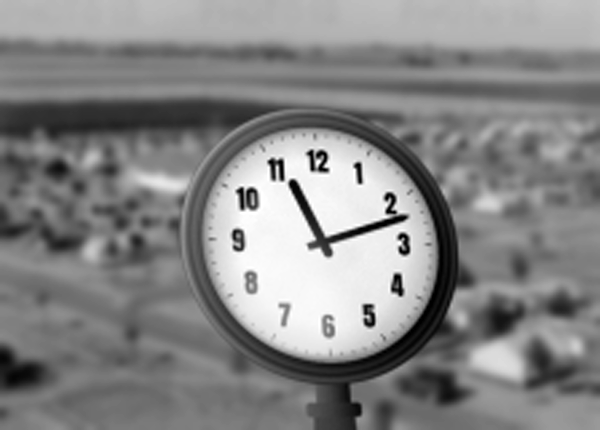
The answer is 11h12
